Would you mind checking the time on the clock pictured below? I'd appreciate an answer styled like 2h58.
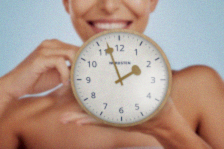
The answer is 1h57
